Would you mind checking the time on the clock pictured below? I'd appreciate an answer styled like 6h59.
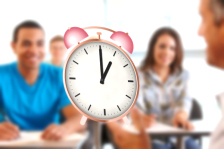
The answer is 1h00
